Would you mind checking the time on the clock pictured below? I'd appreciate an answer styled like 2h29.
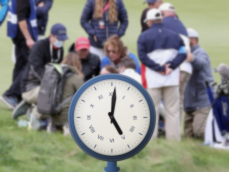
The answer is 5h01
